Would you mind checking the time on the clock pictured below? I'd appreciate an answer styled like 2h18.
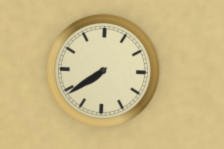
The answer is 7h39
